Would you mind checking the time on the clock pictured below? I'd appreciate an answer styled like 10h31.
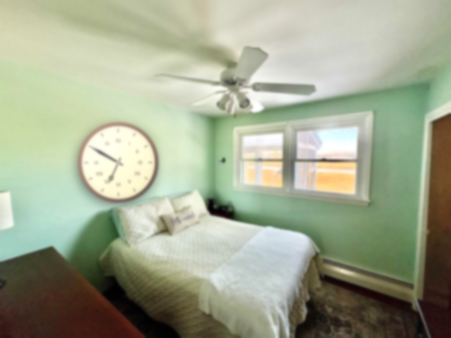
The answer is 6h50
